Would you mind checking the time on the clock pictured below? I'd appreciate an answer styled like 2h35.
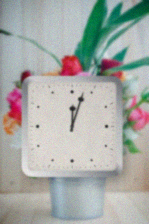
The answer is 12h03
